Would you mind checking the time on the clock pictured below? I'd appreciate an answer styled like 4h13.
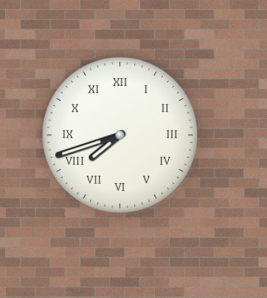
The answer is 7h42
